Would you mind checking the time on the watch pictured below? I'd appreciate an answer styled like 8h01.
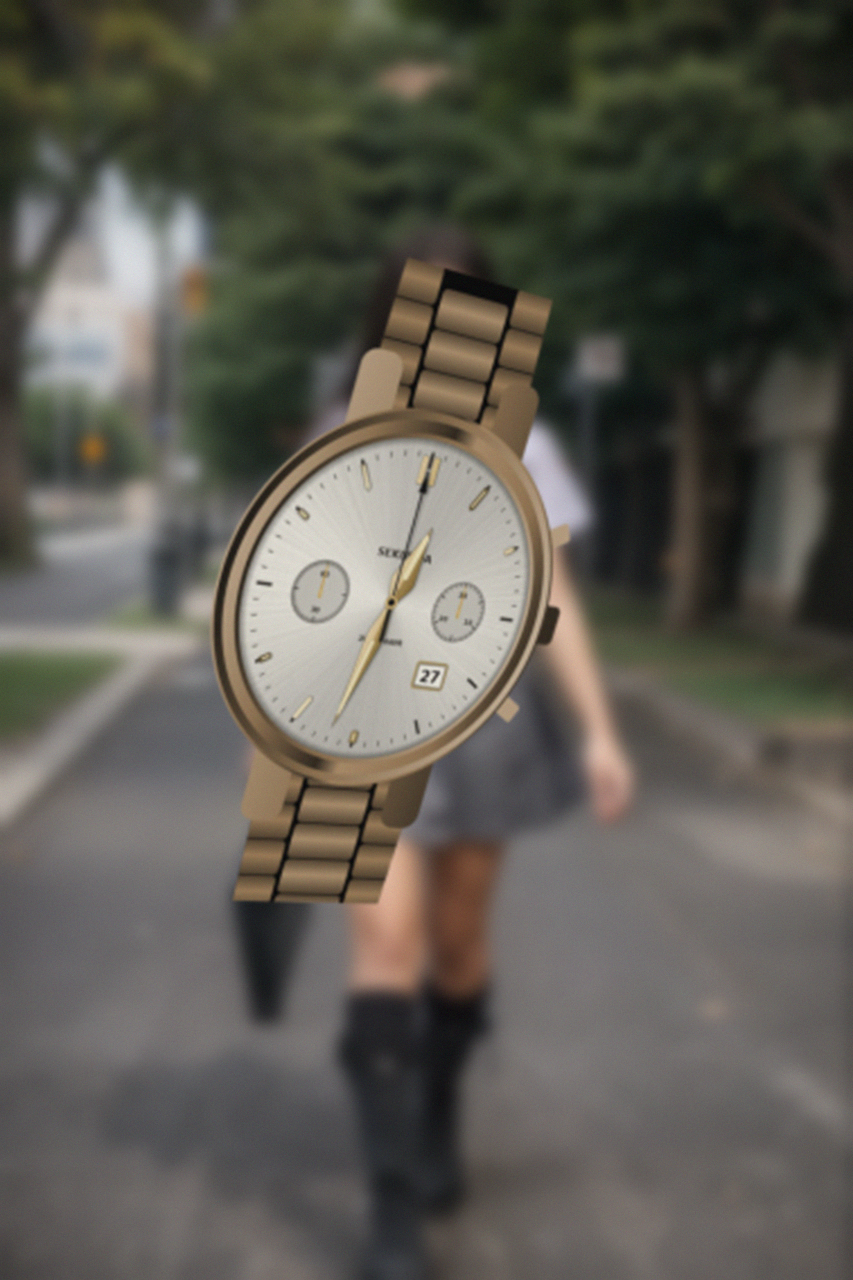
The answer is 12h32
